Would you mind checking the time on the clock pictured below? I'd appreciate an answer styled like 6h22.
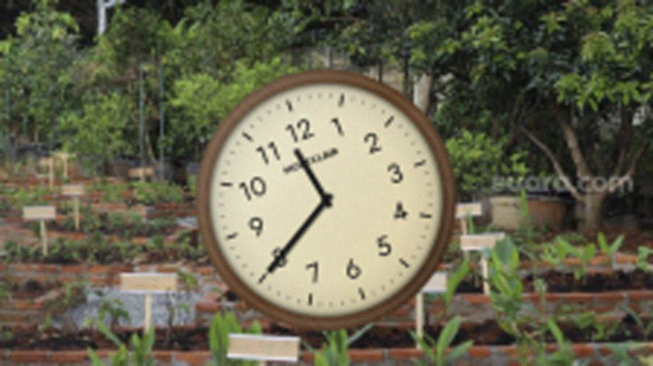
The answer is 11h40
